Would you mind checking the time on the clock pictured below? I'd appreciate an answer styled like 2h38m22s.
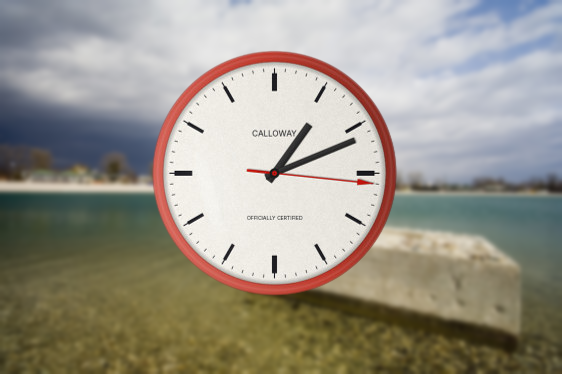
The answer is 1h11m16s
